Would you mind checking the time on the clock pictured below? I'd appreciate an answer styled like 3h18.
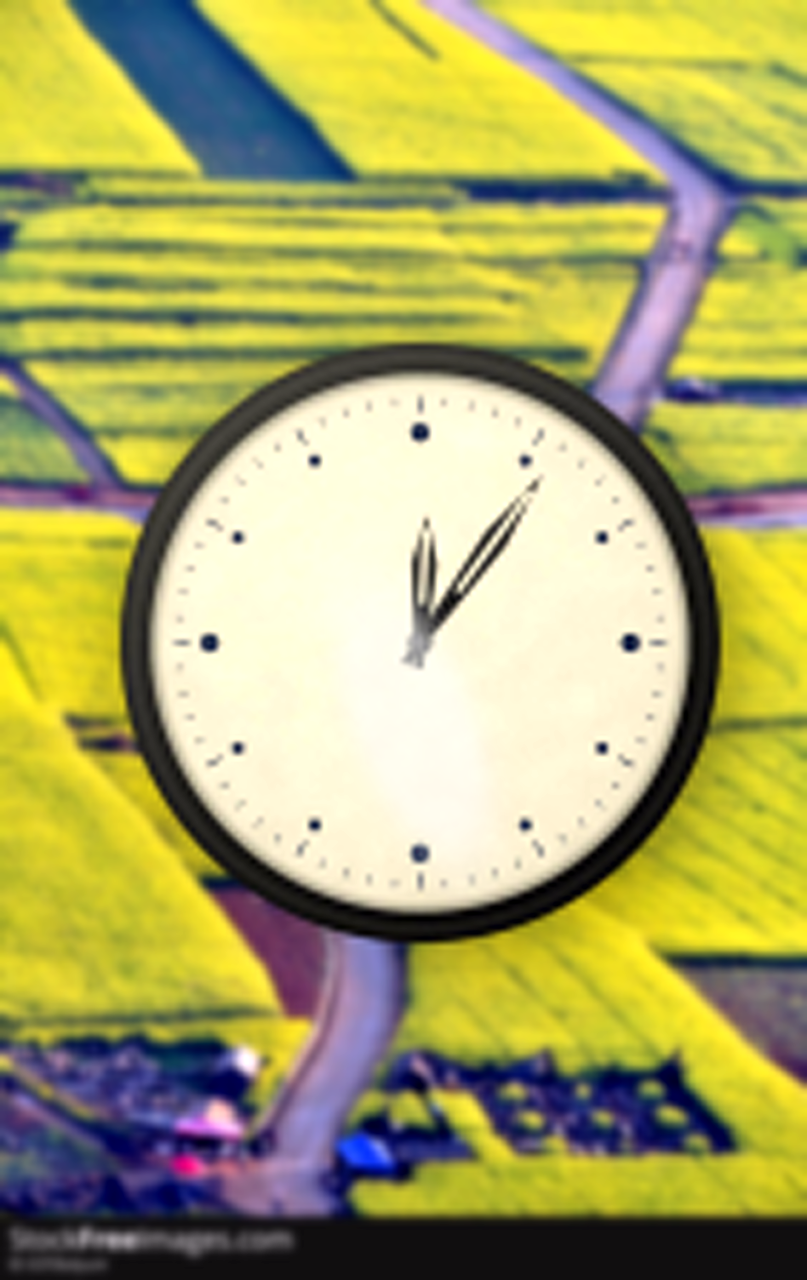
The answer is 12h06
